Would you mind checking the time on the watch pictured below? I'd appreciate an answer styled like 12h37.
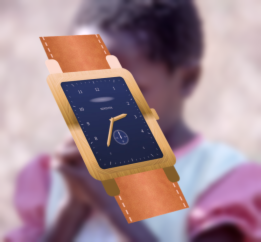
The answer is 2h36
